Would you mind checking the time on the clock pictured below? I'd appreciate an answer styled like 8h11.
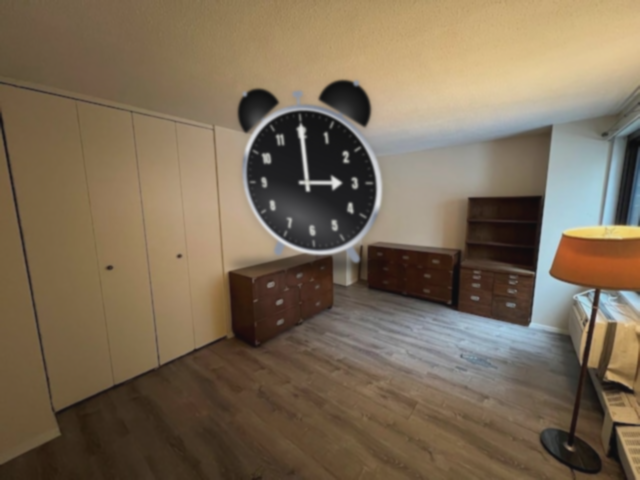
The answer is 3h00
